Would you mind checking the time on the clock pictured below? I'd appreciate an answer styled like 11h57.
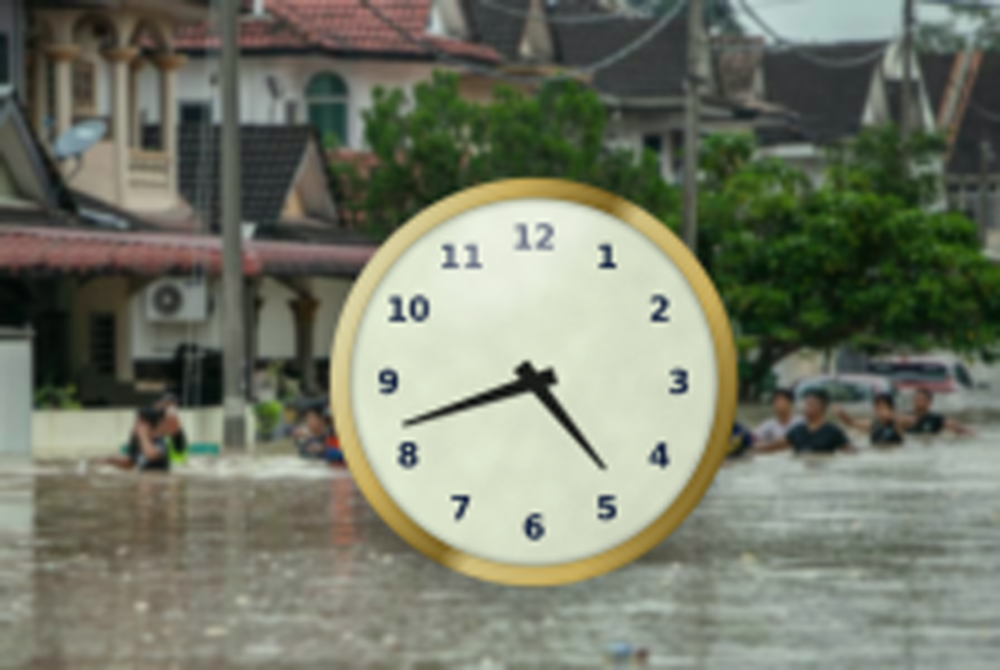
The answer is 4h42
